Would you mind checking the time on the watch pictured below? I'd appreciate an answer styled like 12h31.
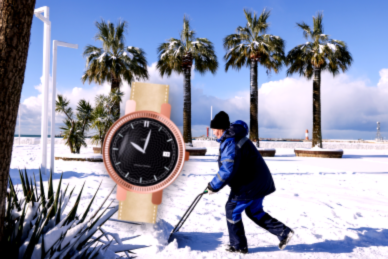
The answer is 10h02
